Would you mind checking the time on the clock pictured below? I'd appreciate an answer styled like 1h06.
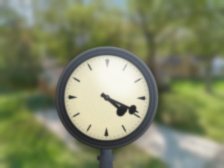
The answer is 4h19
